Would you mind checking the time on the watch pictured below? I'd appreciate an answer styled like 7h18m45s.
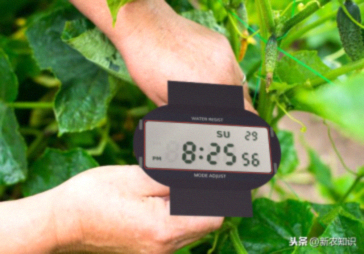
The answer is 8h25m56s
